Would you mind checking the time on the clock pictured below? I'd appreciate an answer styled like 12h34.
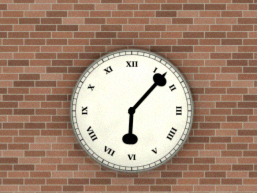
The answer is 6h07
